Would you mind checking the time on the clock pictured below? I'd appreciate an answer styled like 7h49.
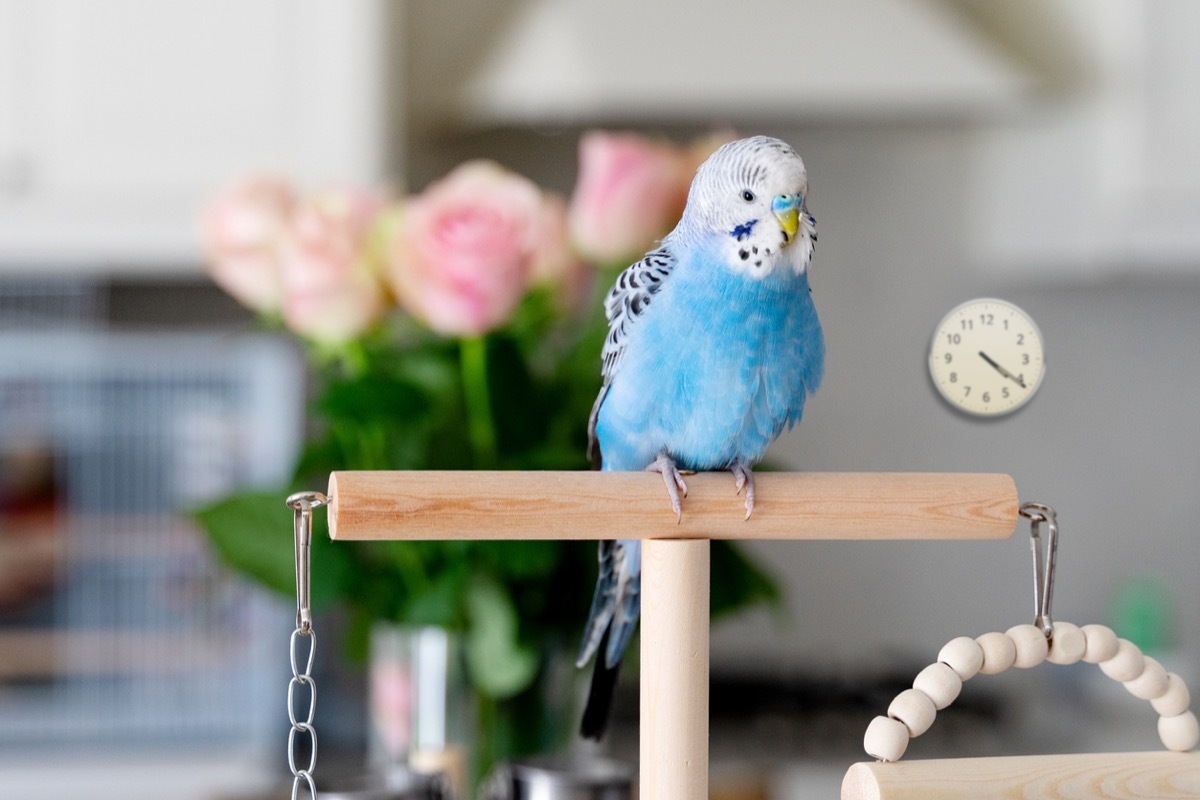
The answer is 4h21
